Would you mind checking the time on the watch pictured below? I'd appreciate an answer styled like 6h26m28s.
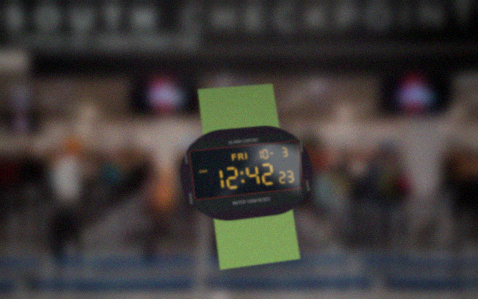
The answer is 12h42m23s
